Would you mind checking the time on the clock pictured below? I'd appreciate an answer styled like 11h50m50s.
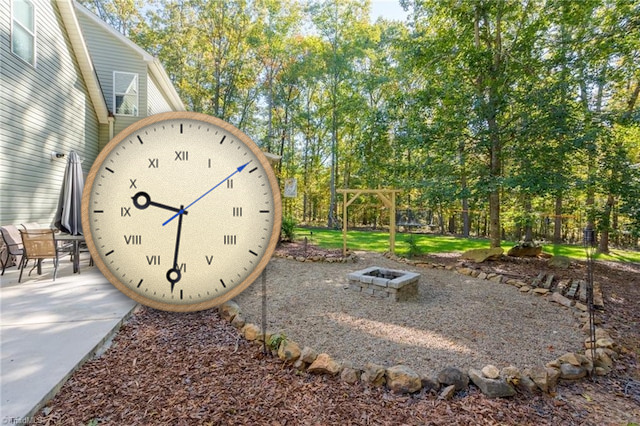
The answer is 9h31m09s
